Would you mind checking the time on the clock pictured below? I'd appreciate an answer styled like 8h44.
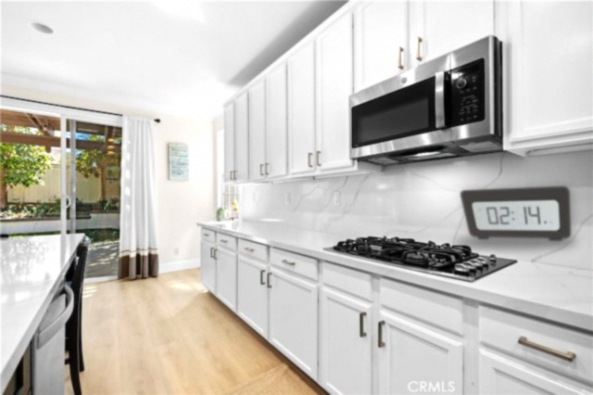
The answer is 2h14
